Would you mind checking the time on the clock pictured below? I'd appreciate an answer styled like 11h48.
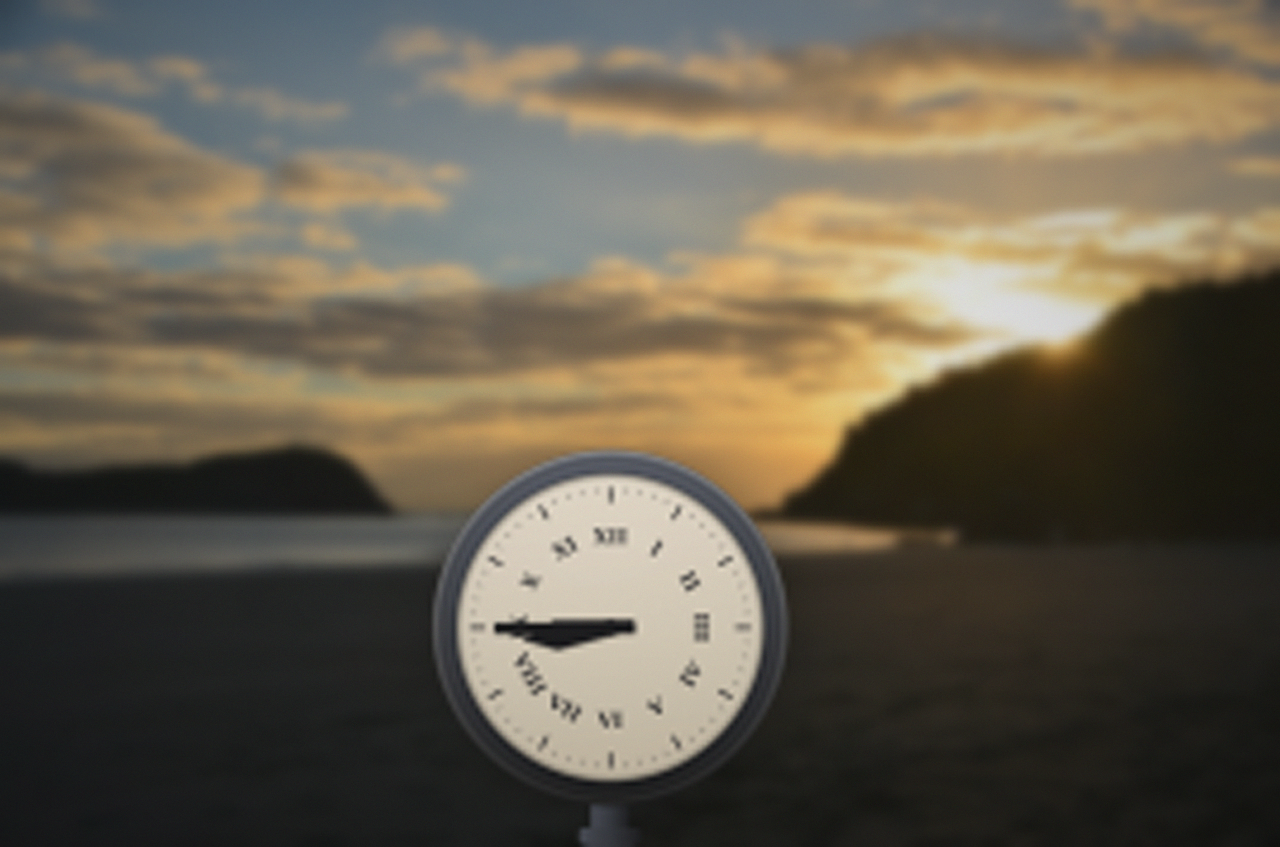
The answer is 8h45
